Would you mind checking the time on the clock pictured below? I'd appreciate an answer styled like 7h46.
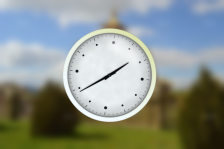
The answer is 1h39
